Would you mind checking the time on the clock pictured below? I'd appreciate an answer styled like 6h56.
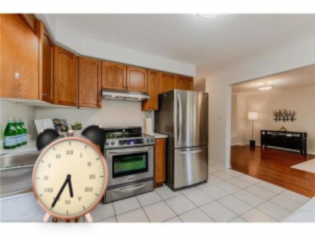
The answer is 5h35
